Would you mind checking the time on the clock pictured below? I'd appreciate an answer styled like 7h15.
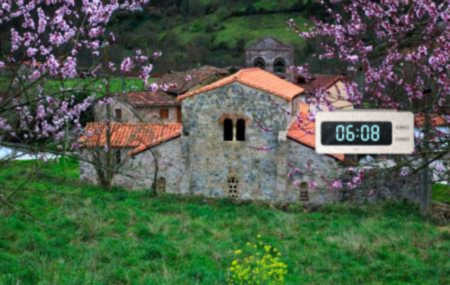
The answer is 6h08
